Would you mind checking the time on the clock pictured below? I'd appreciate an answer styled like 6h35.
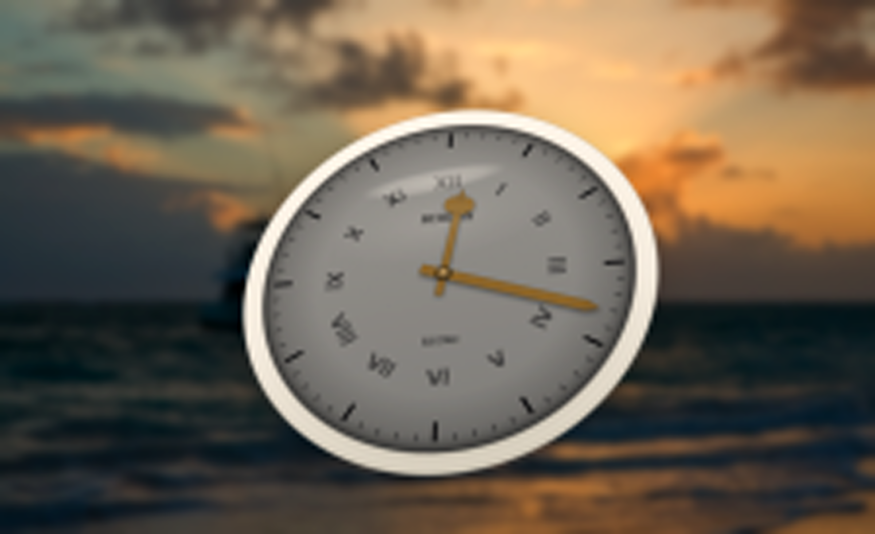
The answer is 12h18
